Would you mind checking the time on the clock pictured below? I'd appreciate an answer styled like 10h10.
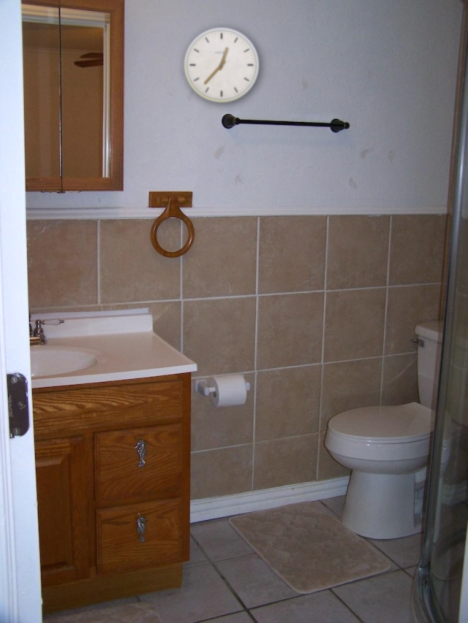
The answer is 12h37
